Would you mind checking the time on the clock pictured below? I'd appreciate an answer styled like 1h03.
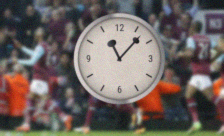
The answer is 11h07
